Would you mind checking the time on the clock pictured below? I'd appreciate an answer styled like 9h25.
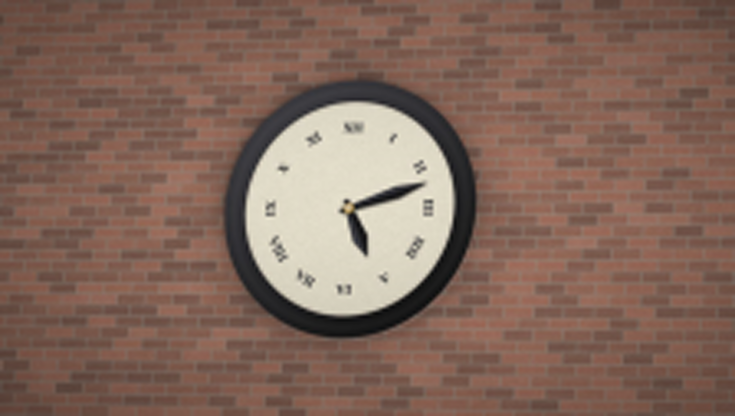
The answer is 5h12
